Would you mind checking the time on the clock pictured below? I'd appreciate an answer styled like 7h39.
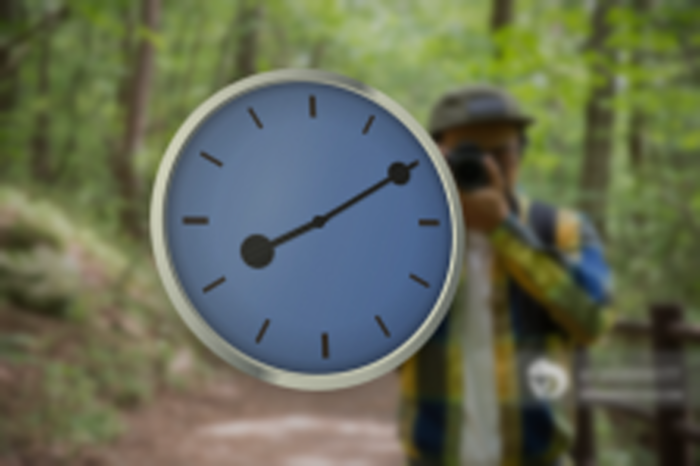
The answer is 8h10
